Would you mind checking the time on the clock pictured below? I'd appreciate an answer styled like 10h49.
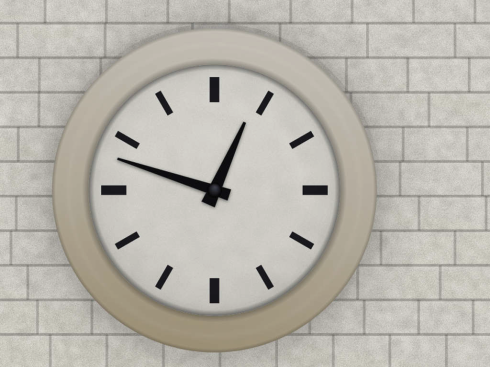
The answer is 12h48
